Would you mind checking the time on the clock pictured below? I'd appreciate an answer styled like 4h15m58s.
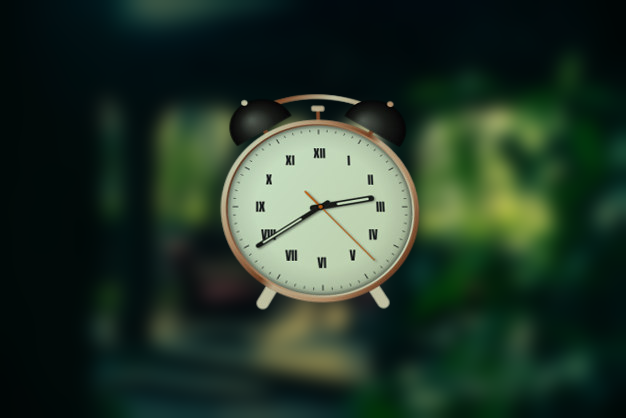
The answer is 2h39m23s
